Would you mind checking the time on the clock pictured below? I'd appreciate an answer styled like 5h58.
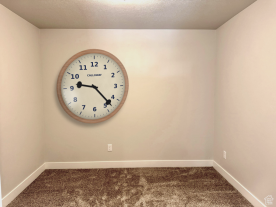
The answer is 9h23
